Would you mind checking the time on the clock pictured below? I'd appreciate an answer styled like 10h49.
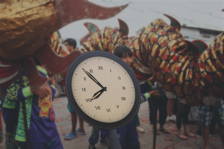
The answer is 7h53
